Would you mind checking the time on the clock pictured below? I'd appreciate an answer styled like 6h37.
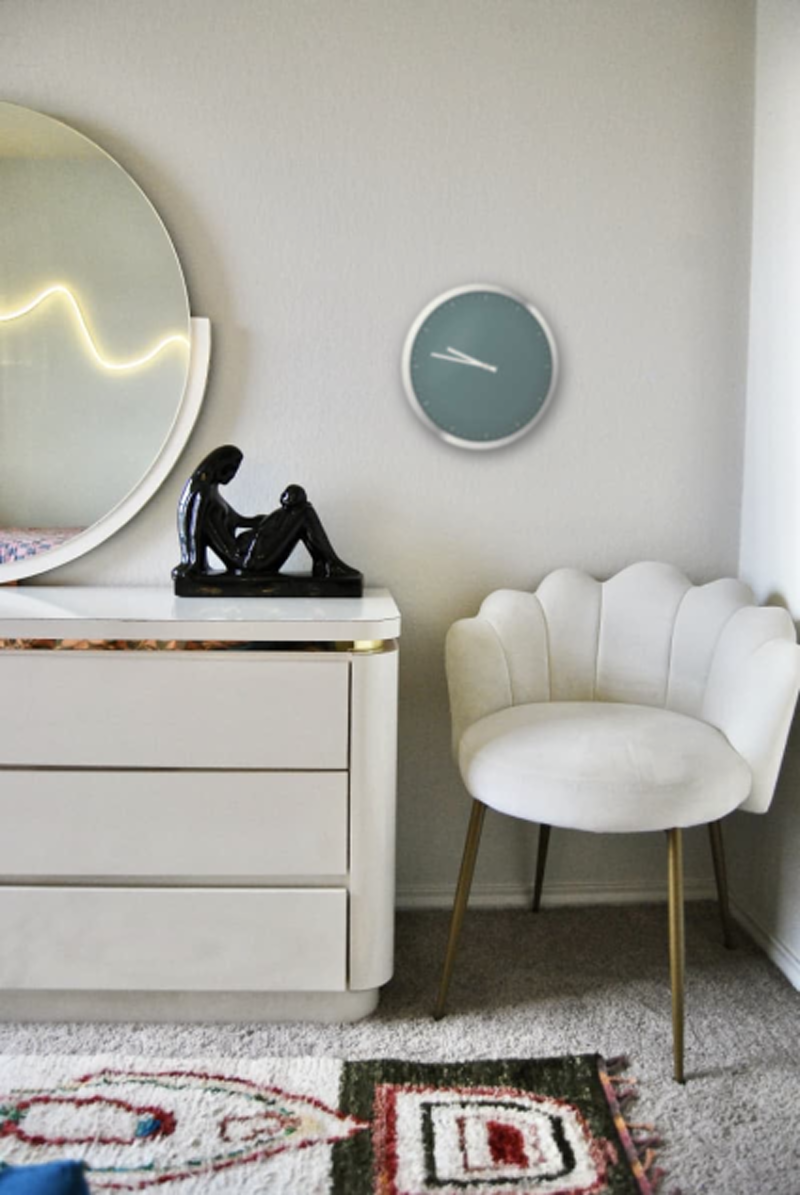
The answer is 9h47
